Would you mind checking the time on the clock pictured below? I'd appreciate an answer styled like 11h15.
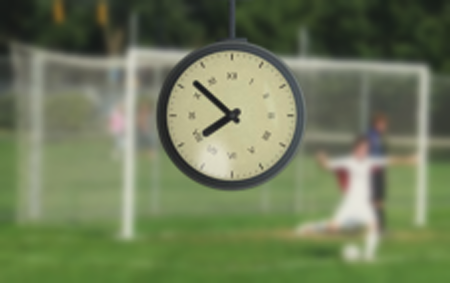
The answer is 7h52
